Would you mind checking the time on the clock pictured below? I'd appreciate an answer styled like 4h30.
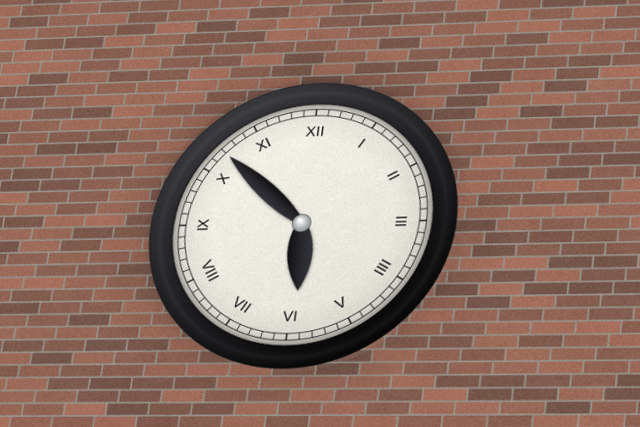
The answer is 5h52
